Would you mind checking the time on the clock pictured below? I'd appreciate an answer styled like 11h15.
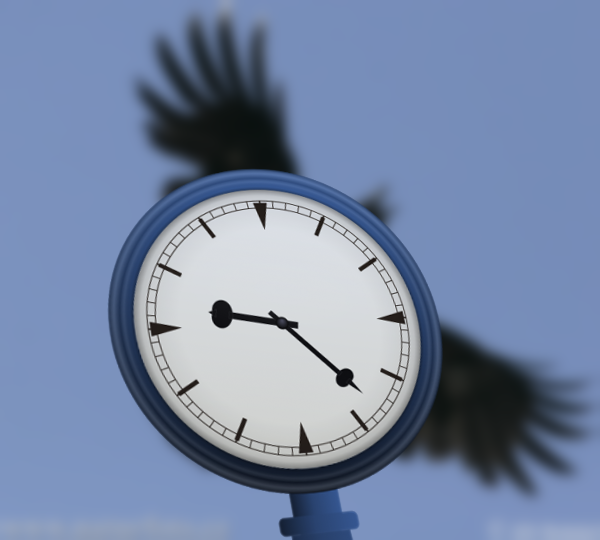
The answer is 9h23
